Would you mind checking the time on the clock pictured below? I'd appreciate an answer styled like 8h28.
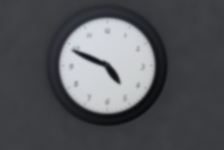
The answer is 4h49
